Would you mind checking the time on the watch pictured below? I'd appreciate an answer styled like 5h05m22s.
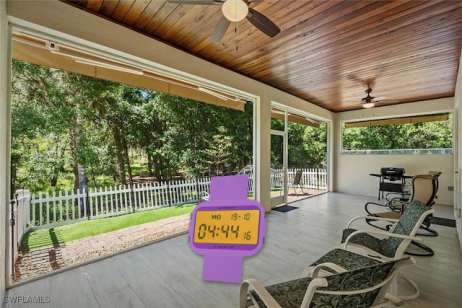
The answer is 4h44m16s
